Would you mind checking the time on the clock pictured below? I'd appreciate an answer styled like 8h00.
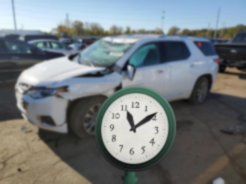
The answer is 11h09
